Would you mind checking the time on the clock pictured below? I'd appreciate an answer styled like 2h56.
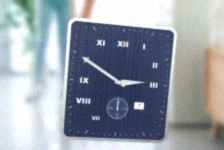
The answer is 2h50
